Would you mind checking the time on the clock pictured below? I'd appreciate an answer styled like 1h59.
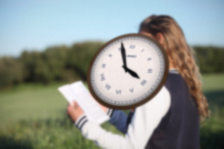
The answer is 3h56
